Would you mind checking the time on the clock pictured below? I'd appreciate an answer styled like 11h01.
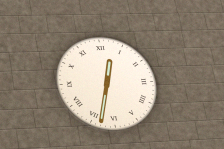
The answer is 12h33
